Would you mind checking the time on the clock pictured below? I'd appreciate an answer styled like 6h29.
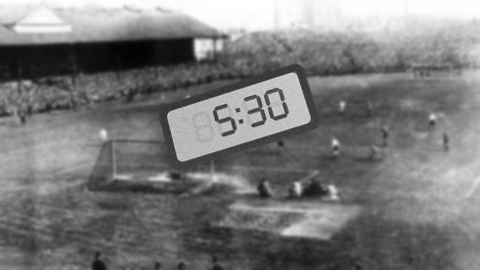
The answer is 5h30
